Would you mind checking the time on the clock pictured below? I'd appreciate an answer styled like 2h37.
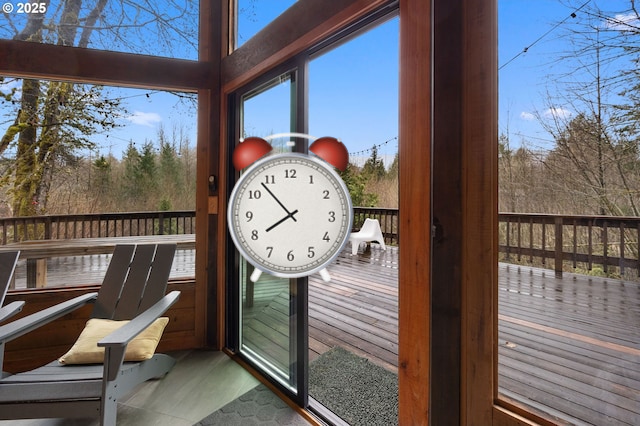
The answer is 7h53
